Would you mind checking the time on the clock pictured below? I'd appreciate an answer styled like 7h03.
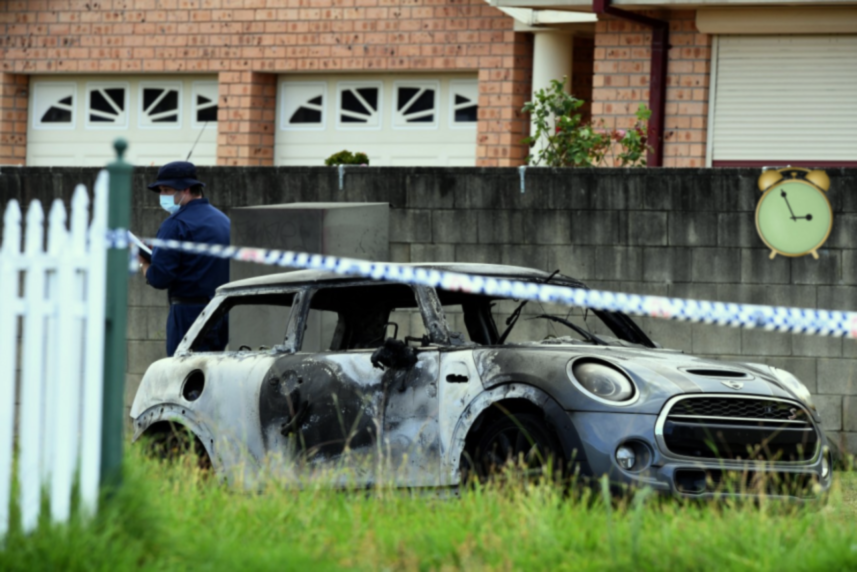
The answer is 2h56
